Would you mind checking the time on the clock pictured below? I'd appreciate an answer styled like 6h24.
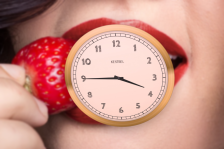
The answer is 3h45
